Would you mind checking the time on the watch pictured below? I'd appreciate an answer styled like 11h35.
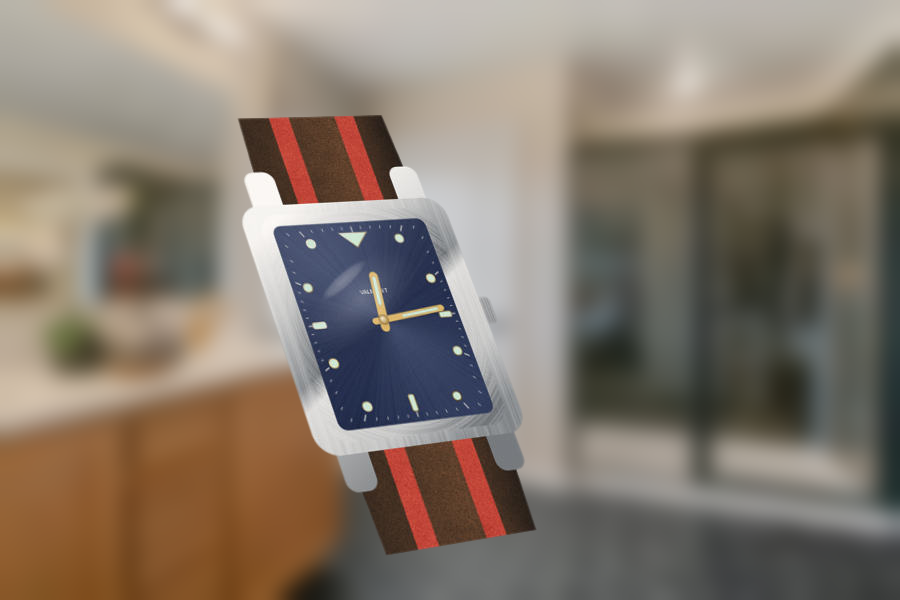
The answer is 12h14
